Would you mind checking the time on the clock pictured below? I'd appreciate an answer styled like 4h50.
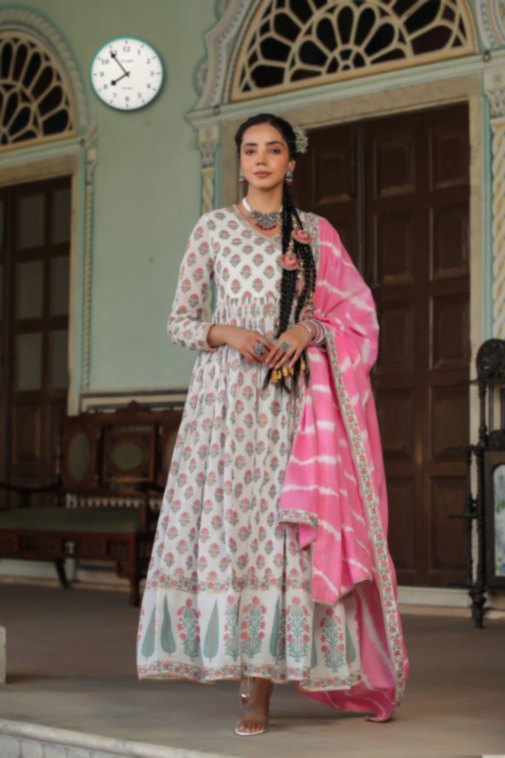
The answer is 7h54
